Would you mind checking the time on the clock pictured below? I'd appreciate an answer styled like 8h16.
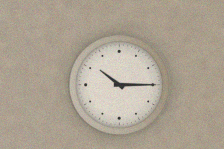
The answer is 10h15
